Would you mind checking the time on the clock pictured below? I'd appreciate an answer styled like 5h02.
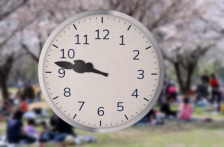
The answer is 9h47
